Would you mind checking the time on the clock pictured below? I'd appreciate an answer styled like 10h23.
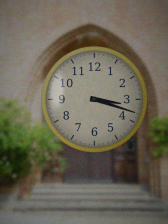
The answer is 3h18
